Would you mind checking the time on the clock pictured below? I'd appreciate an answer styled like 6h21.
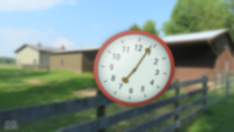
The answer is 7h04
